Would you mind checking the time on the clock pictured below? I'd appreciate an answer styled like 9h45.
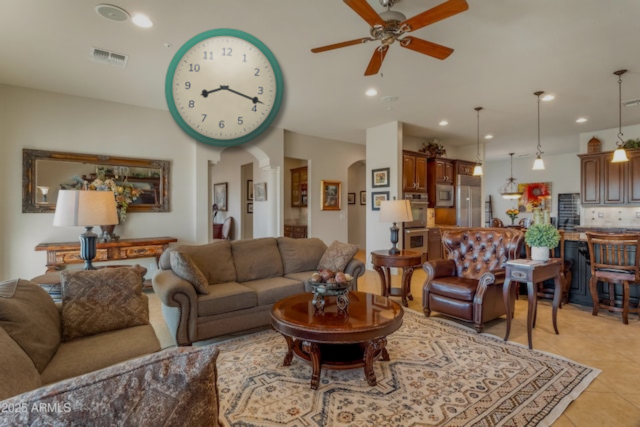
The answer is 8h18
